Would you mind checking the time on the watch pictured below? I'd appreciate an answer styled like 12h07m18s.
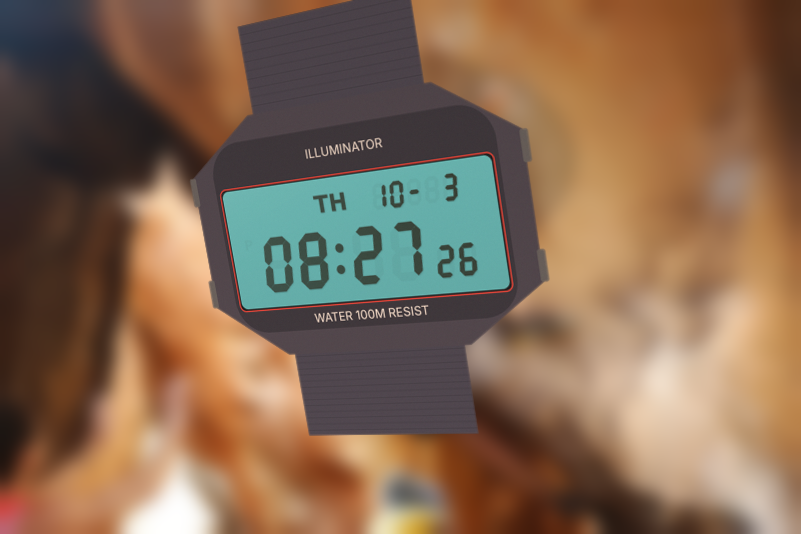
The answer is 8h27m26s
